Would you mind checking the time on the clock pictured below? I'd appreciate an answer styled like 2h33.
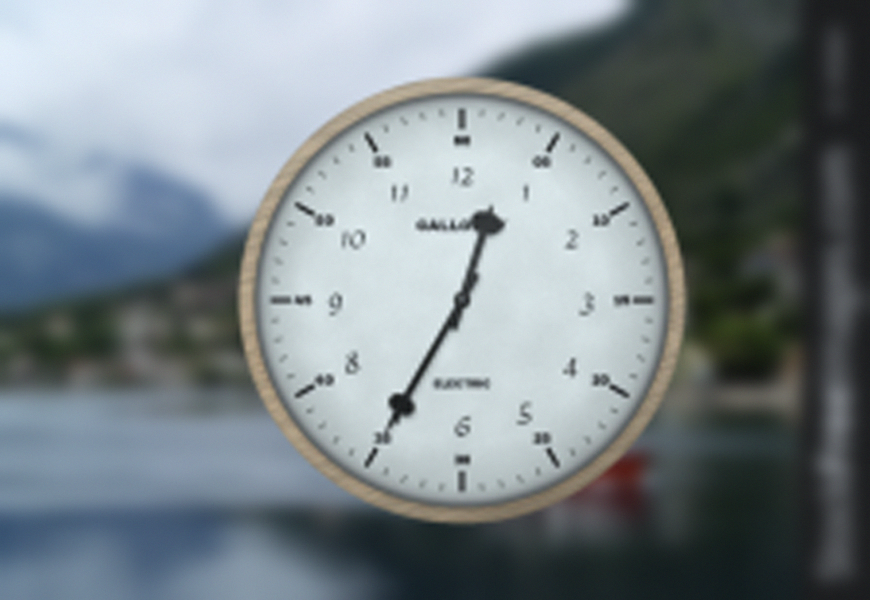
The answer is 12h35
